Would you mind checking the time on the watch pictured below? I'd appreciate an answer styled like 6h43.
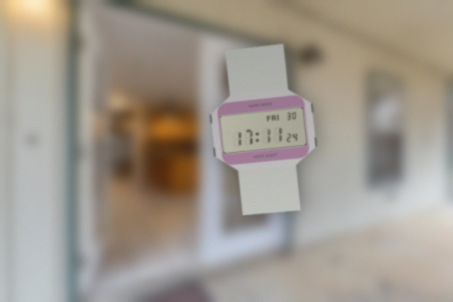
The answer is 17h11
